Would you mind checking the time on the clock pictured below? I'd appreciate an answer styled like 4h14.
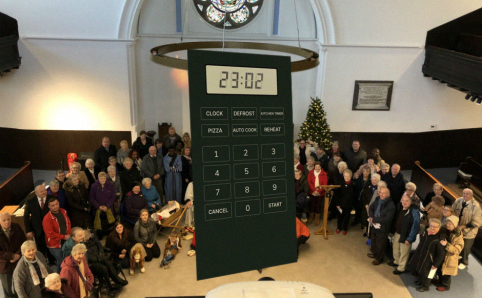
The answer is 23h02
